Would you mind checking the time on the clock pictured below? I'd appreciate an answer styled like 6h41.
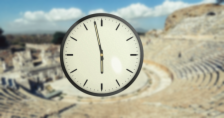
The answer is 5h58
